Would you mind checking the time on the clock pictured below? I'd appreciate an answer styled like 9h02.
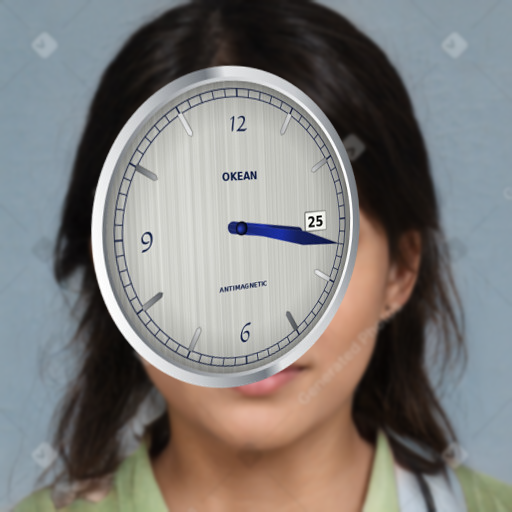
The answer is 3h17
